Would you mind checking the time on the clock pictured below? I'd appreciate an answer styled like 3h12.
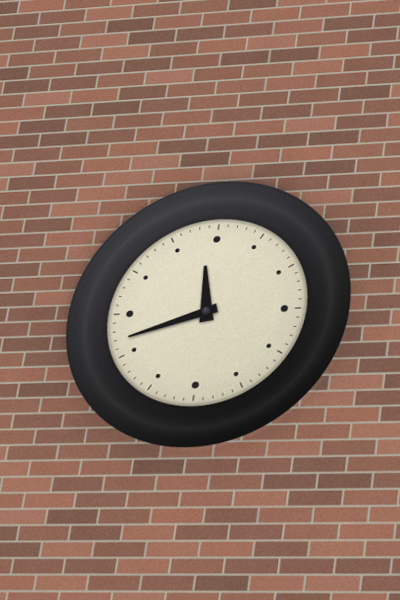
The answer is 11h42
